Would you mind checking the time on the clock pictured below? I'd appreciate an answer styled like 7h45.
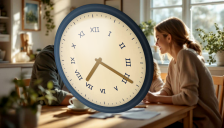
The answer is 7h20
